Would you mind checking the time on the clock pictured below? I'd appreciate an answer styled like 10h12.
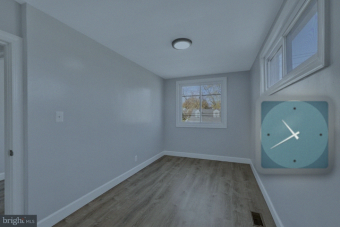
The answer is 10h40
